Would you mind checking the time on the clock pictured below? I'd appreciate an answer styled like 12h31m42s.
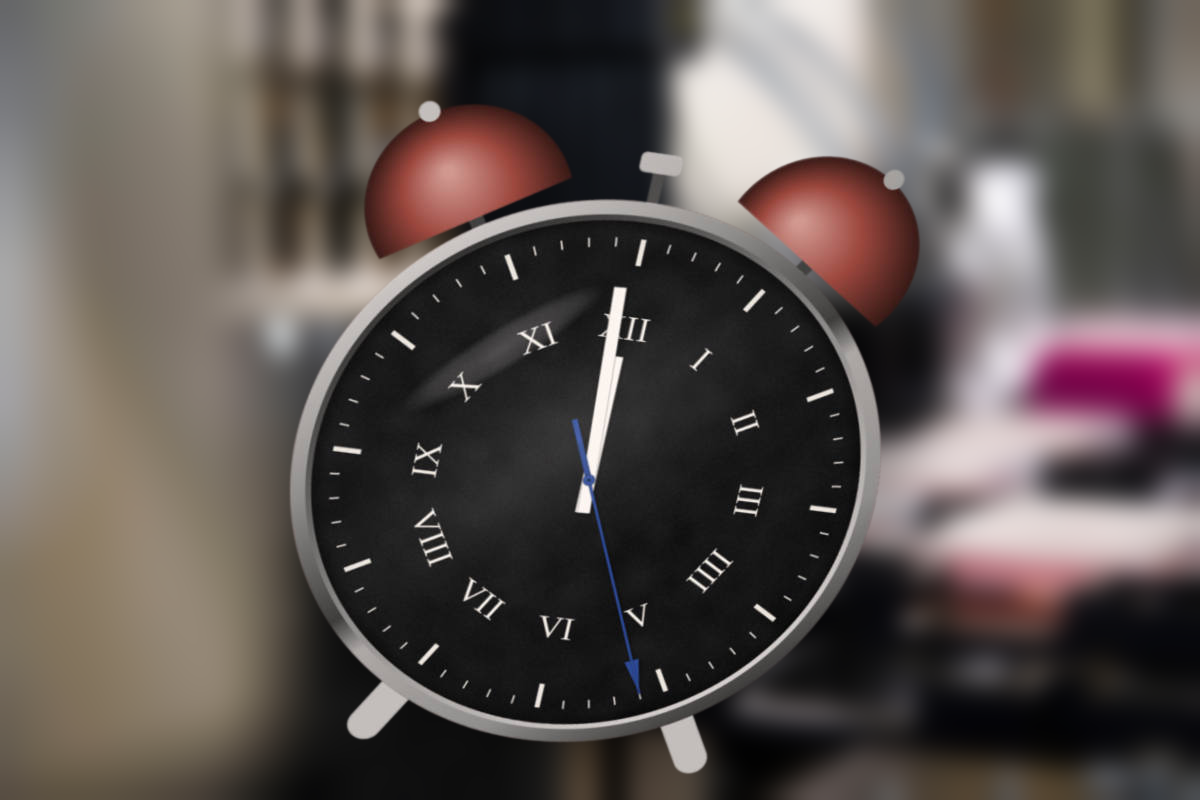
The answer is 11h59m26s
